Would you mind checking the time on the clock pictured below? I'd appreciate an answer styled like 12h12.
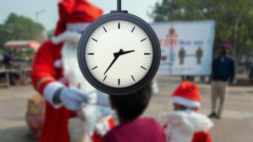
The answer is 2h36
